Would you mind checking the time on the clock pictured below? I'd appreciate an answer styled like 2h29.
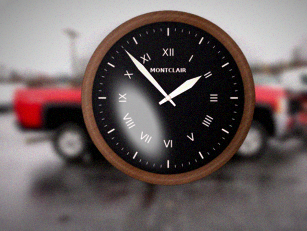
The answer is 1h53
